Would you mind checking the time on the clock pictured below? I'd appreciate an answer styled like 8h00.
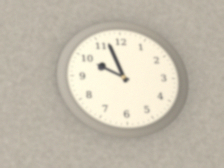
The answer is 9h57
